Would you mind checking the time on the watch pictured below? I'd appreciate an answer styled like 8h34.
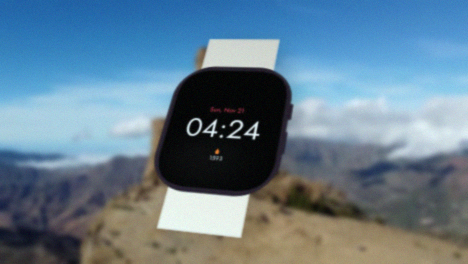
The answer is 4h24
